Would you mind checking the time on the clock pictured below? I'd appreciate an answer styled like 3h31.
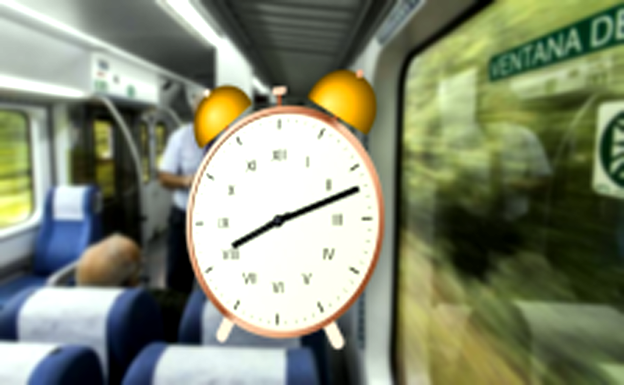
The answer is 8h12
